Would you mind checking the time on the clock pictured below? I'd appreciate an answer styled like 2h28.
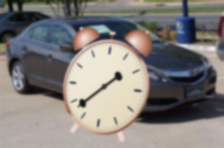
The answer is 1h38
